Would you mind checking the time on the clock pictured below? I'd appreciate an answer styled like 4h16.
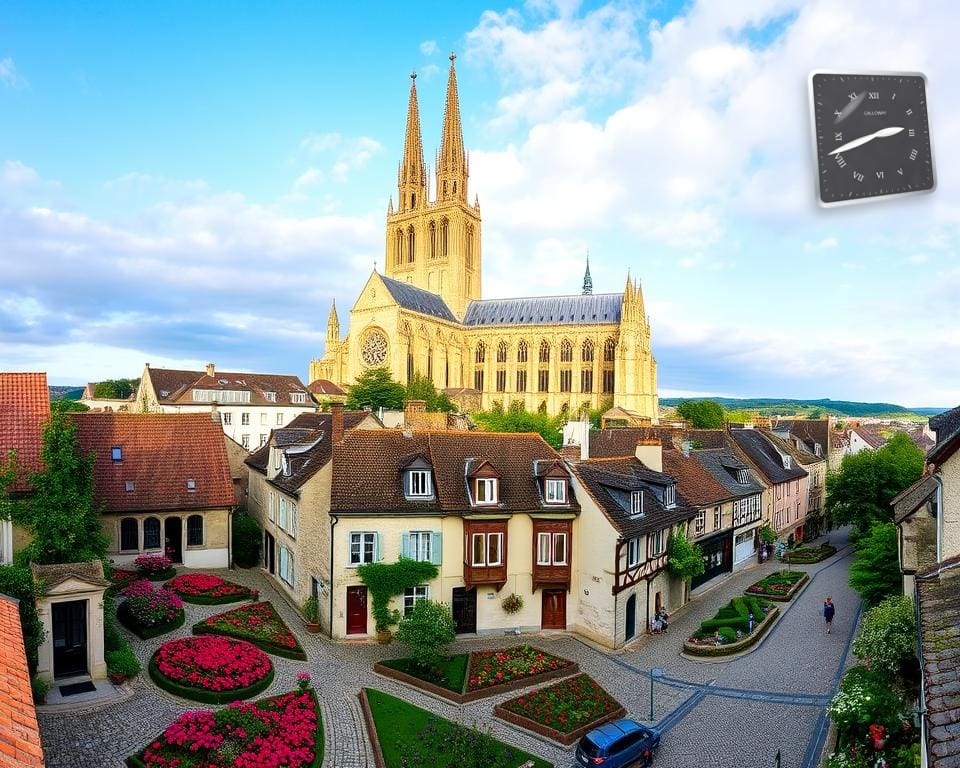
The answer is 2h42
